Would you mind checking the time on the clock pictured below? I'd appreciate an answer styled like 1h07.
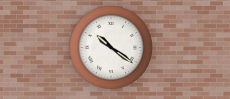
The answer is 10h21
